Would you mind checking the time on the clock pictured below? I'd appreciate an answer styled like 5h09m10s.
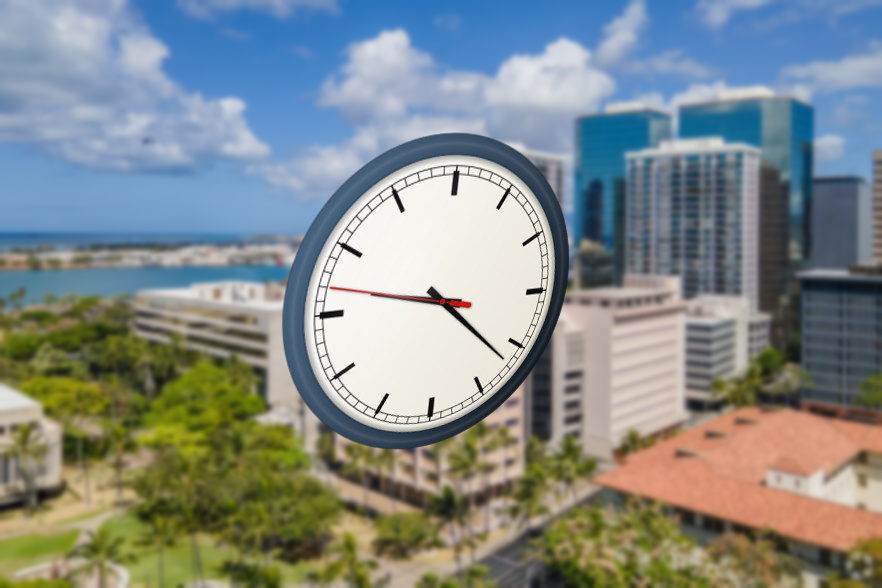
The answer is 9h21m47s
